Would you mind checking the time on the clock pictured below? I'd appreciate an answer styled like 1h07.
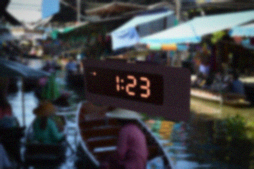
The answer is 1h23
